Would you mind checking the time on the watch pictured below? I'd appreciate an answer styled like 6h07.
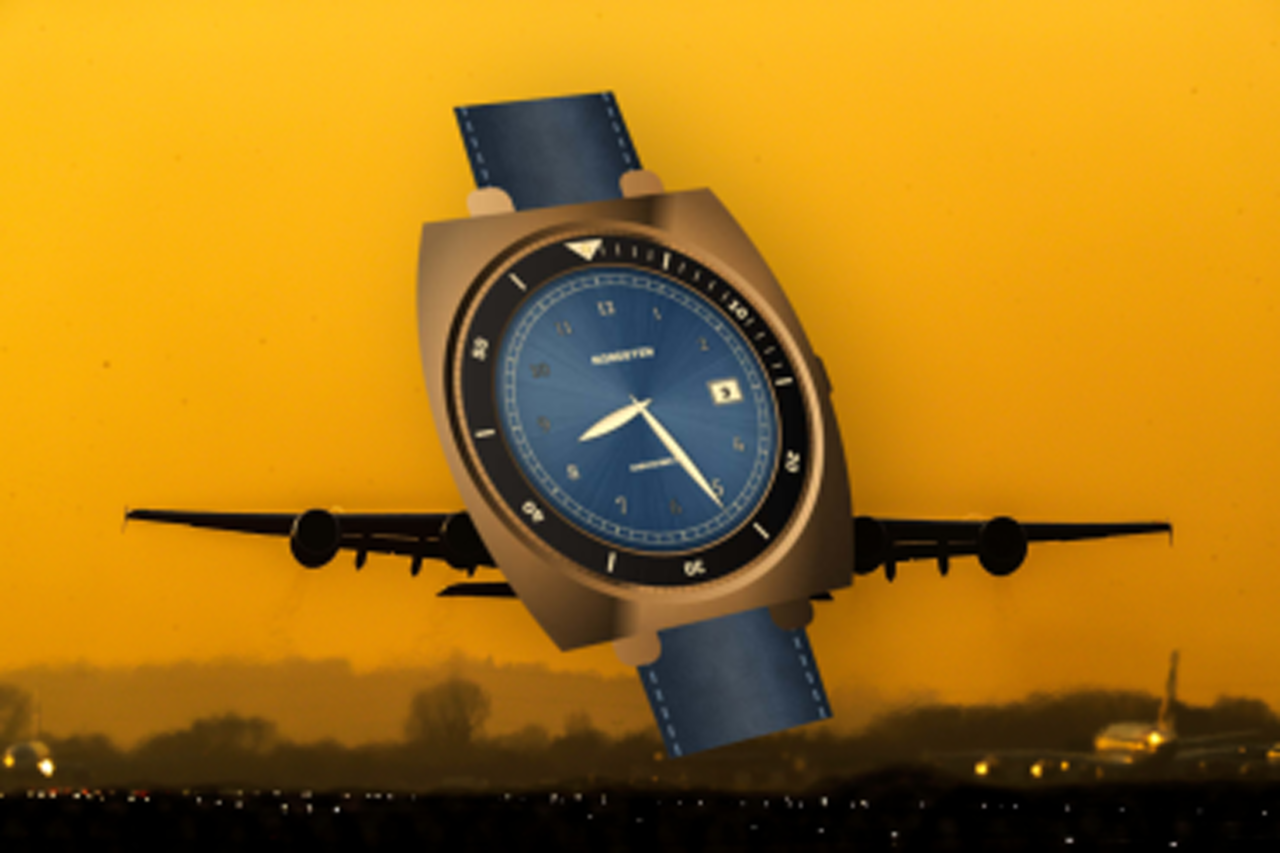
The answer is 8h26
